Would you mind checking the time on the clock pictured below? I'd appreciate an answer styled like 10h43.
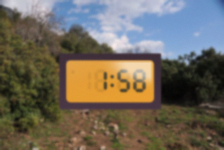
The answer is 1h58
